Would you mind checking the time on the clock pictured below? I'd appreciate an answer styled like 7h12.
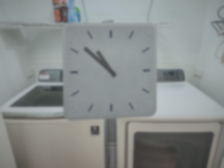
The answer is 10h52
